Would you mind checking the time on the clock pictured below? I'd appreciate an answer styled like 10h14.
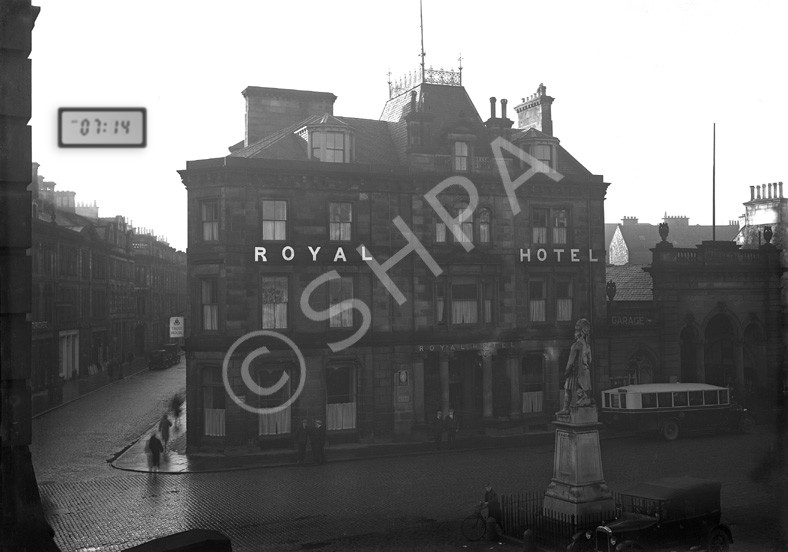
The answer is 7h14
